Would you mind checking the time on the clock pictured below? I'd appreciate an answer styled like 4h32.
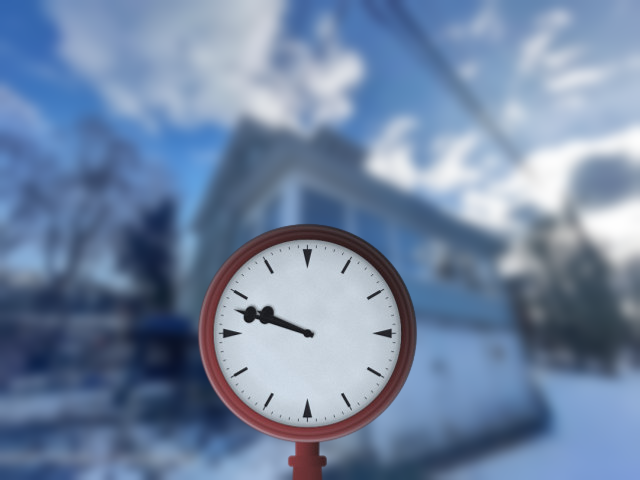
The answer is 9h48
